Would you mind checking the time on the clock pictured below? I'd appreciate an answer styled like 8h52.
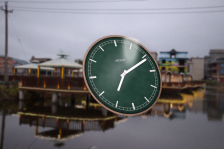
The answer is 7h11
